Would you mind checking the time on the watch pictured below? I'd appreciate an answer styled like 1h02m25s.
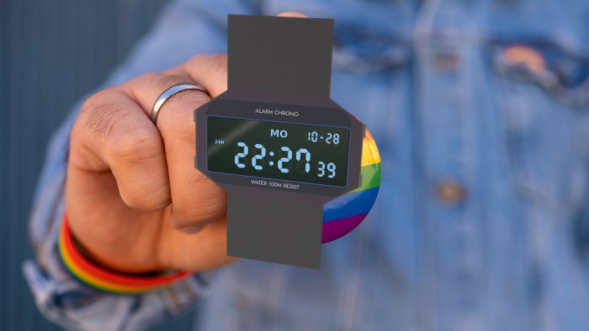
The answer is 22h27m39s
